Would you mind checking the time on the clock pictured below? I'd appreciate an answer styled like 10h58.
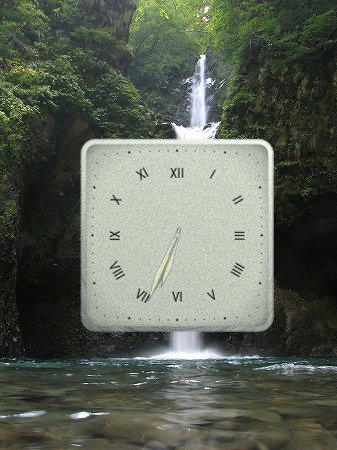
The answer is 6h34
